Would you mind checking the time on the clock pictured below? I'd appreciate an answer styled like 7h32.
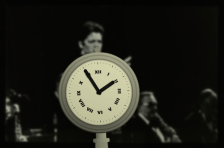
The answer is 1h55
